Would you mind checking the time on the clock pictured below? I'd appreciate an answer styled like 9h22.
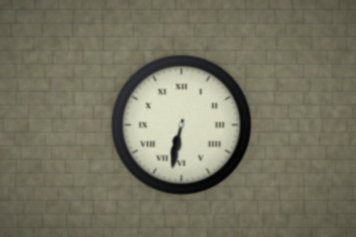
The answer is 6h32
